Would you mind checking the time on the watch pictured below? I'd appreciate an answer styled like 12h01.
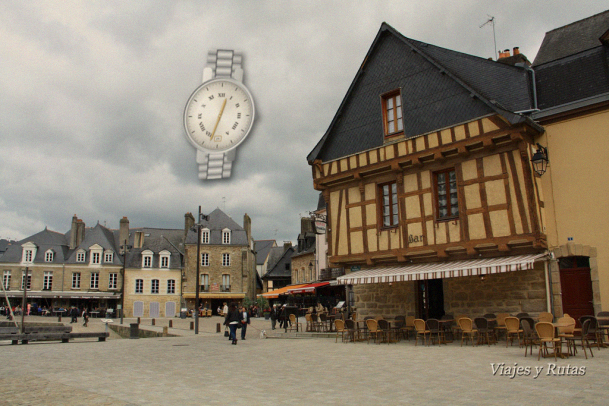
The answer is 12h33
